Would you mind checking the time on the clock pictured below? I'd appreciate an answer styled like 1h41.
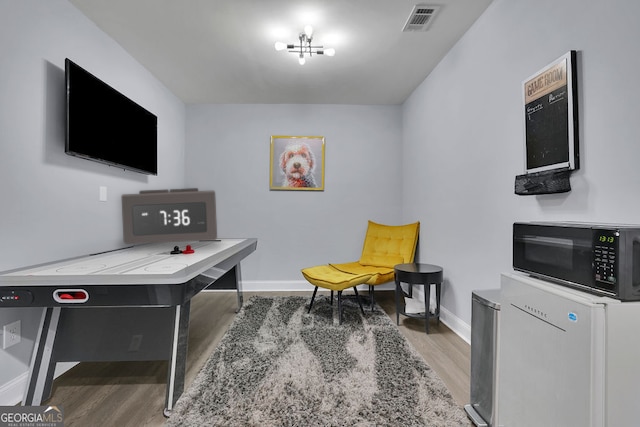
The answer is 7h36
